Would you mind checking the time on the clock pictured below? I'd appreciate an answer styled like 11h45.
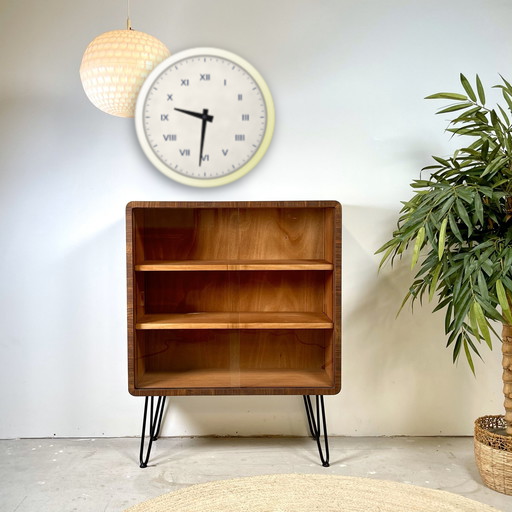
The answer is 9h31
